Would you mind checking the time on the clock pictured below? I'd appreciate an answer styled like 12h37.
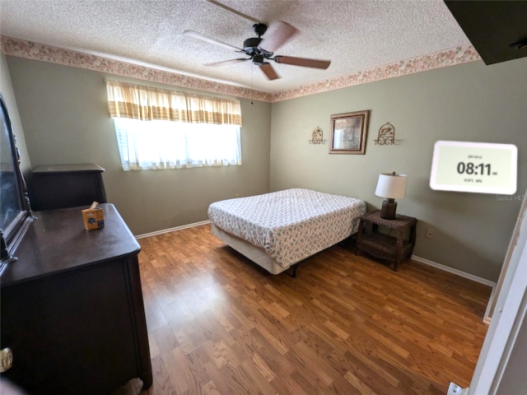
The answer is 8h11
